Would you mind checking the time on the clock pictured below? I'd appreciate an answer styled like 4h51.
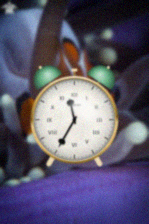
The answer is 11h35
